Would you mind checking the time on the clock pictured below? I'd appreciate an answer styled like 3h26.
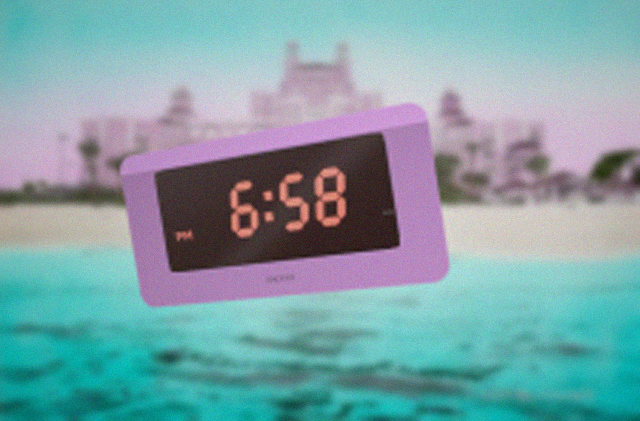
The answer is 6h58
